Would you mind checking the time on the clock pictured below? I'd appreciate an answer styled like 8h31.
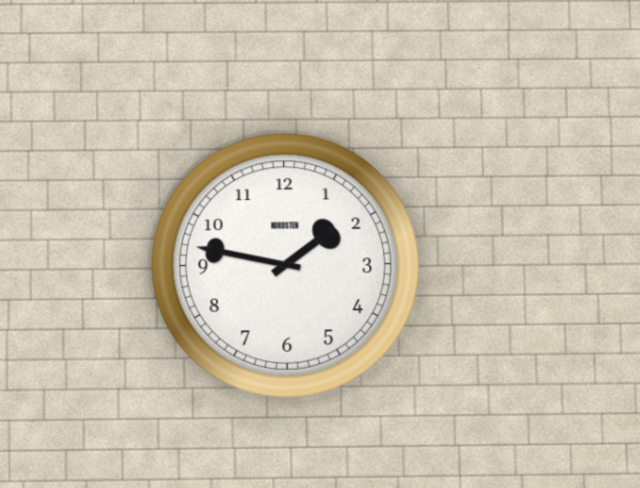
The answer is 1h47
